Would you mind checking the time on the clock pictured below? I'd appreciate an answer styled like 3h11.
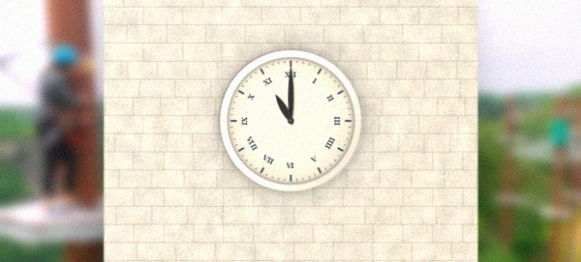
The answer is 11h00
